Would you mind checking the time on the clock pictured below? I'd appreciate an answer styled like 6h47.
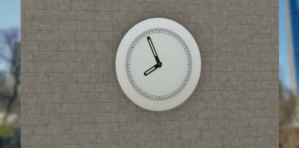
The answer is 7h56
